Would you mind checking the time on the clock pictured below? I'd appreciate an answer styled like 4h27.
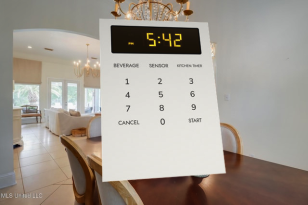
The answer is 5h42
